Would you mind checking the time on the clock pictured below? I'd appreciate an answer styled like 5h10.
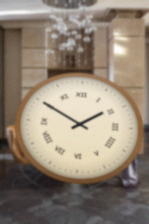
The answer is 1h50
